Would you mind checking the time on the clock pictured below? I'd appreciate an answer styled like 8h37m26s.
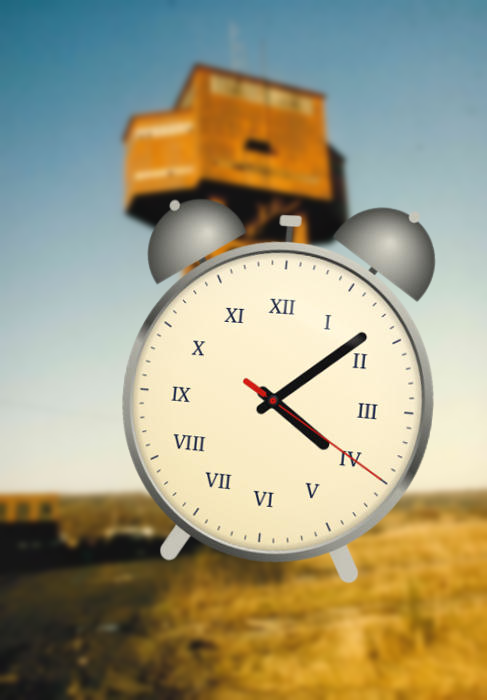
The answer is 4h08m20s
